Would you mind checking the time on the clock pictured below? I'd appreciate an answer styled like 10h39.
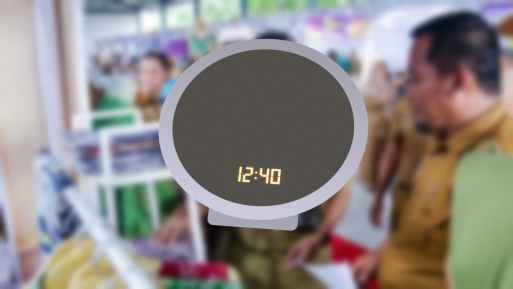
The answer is 12h40
